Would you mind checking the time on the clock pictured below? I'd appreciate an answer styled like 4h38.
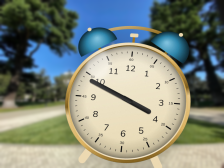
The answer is 3h49
